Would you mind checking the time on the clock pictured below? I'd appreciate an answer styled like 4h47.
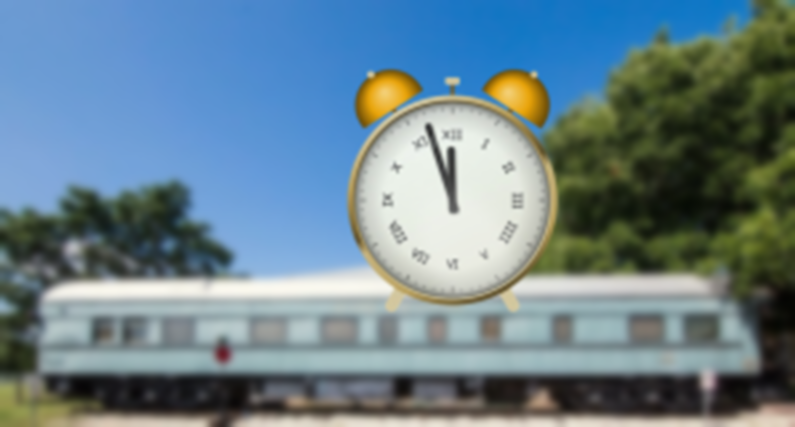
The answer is 11h57
